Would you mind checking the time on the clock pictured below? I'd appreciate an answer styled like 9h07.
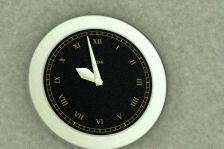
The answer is 9h58
